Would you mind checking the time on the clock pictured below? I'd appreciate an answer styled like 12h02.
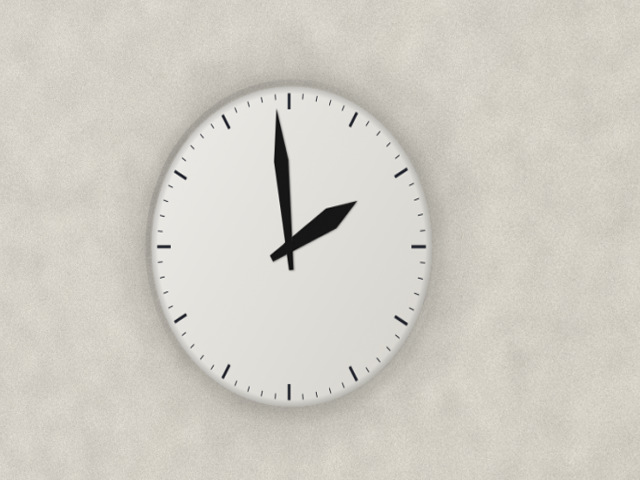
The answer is 1h59
